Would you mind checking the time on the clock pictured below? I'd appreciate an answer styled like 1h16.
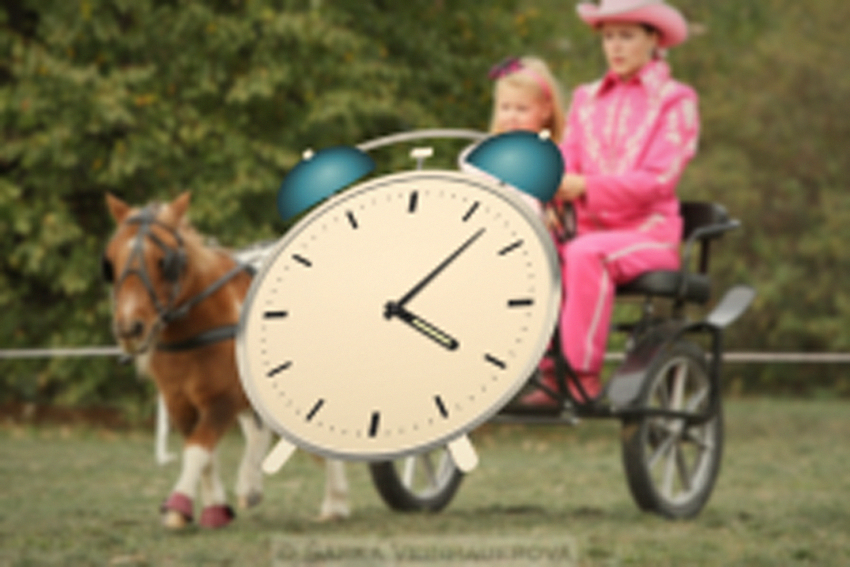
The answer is 4h07
